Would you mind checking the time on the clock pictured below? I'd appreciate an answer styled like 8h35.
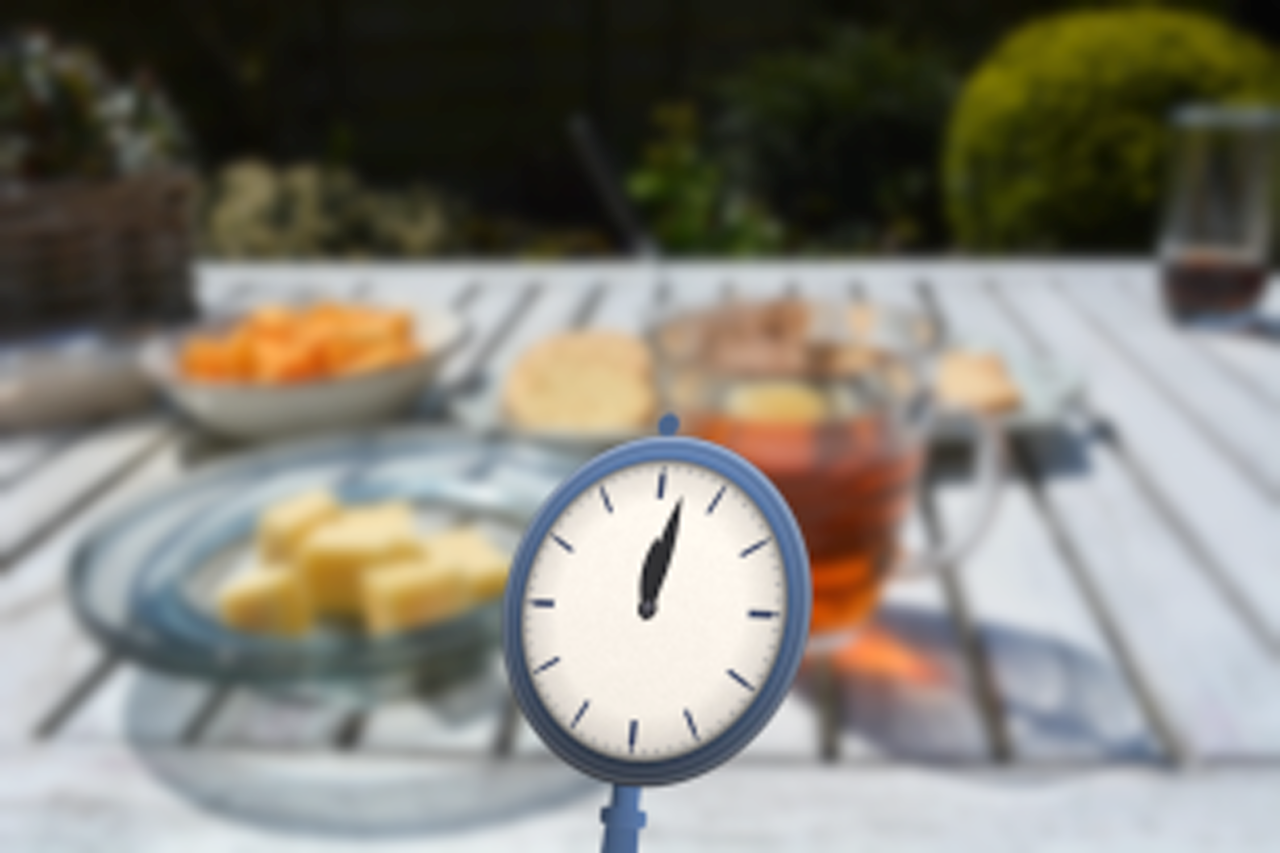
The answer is 12h02
